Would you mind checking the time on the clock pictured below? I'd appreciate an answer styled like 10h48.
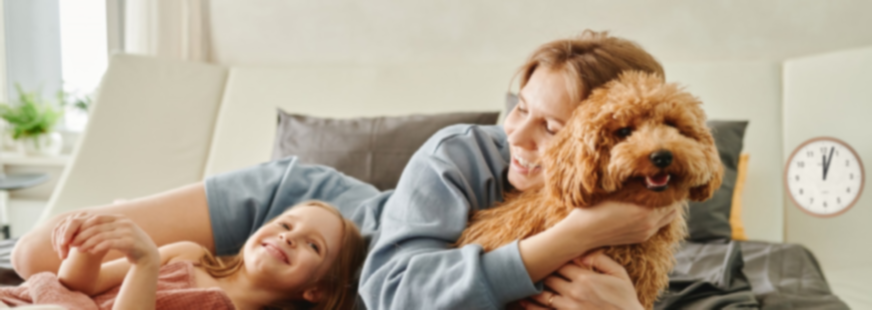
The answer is 12h03
